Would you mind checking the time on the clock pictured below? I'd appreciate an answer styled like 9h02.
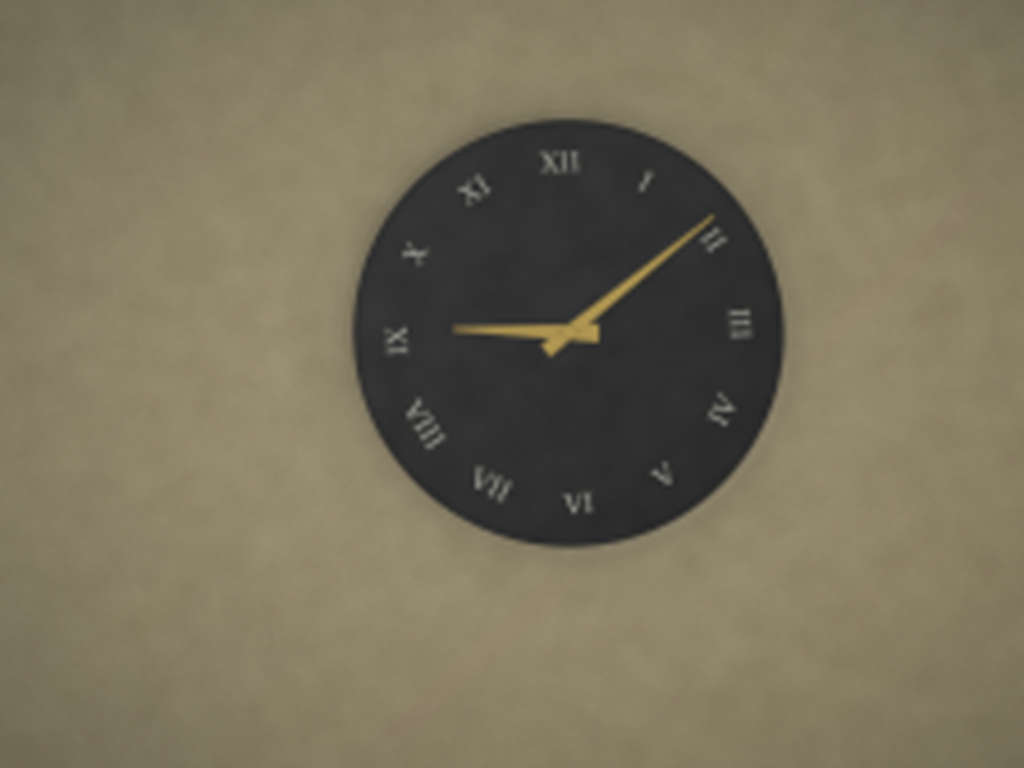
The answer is 9h09
